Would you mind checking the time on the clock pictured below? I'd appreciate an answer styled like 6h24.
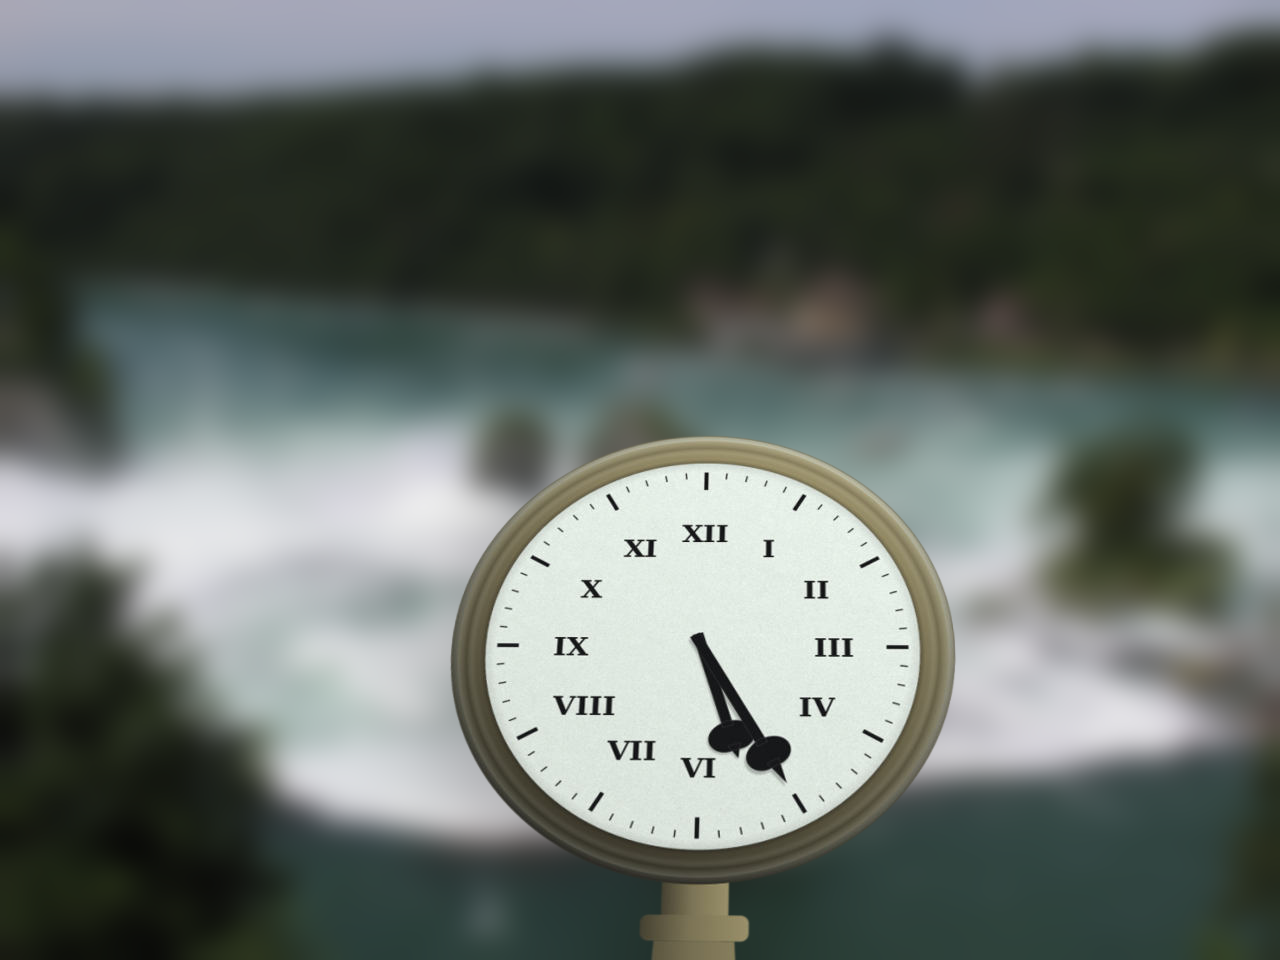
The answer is 5h25
